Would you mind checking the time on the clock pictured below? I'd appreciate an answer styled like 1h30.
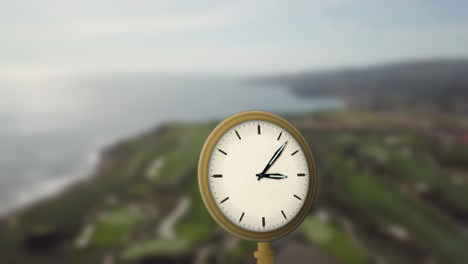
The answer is 3h07
